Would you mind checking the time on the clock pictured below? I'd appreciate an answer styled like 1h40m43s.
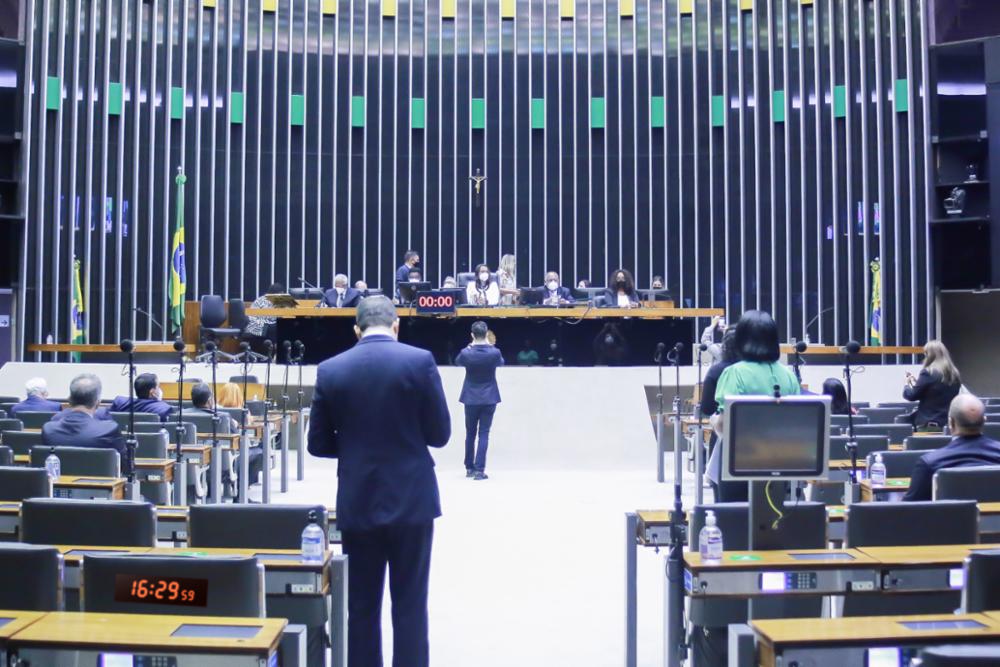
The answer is 16h29m59s
